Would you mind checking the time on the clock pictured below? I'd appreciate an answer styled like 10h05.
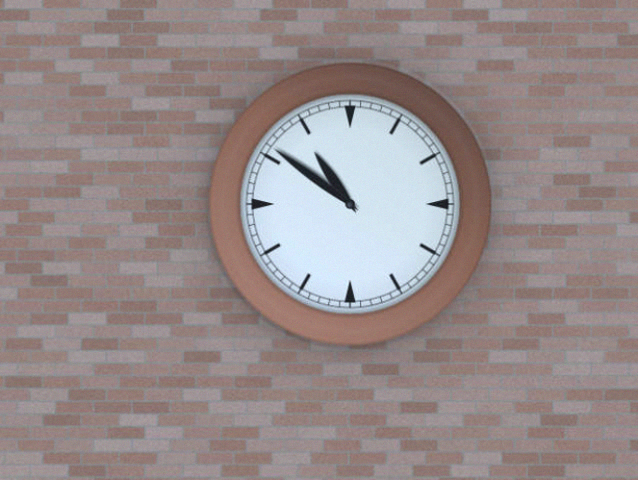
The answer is 10h51
